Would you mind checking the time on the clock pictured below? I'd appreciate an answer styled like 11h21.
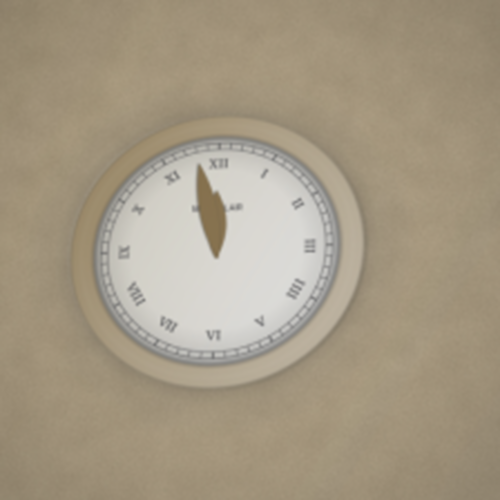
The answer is 11h58
